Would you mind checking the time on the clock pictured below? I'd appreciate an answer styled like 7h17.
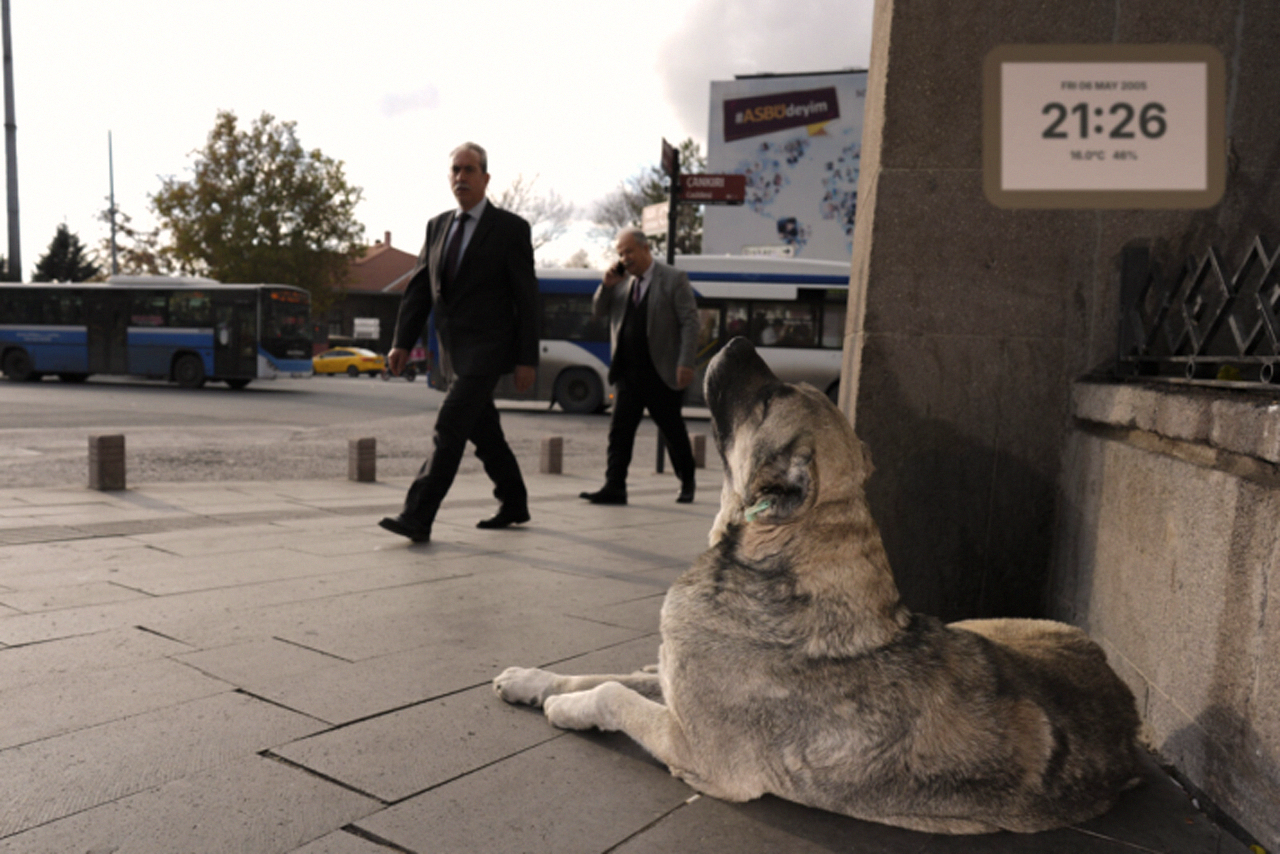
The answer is 21h26
